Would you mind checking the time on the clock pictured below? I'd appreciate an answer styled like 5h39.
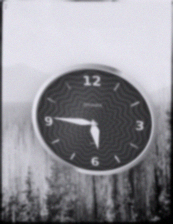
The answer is 5h46
